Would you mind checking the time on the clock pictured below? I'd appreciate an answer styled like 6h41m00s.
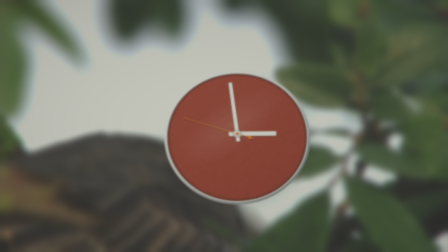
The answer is 2h58m48s
